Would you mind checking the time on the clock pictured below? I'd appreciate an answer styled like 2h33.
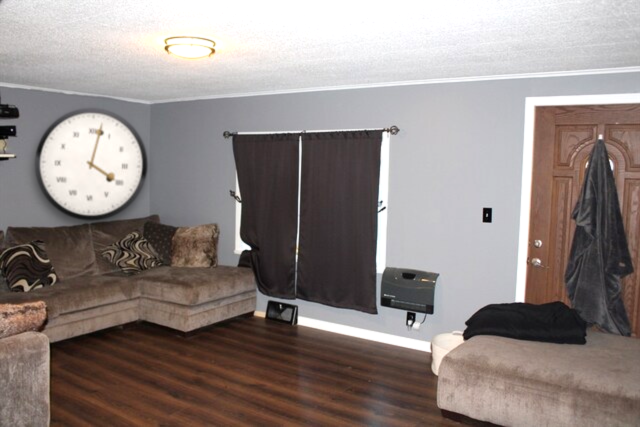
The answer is 4h02
